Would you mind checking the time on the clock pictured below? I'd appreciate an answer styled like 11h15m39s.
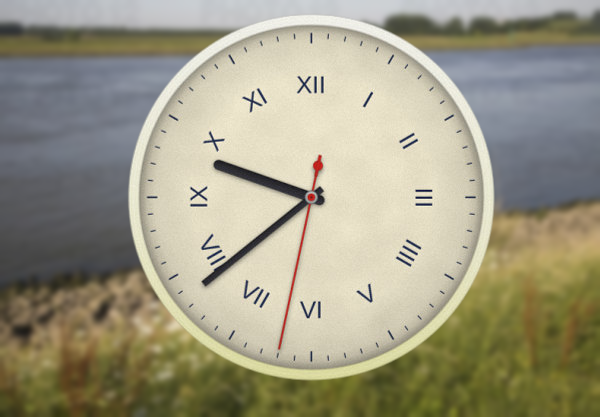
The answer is 9h38m32s
